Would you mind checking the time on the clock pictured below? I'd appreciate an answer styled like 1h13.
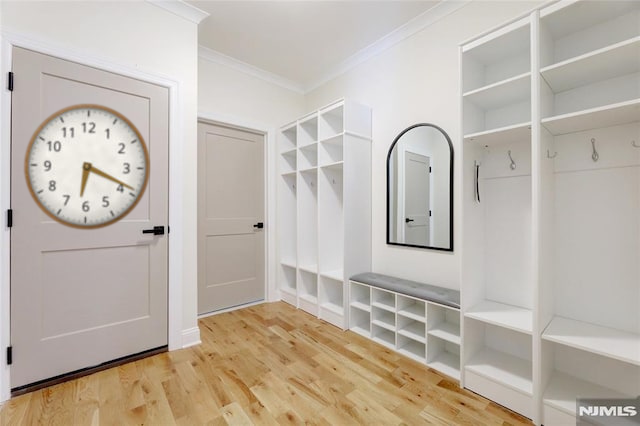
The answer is 6h19
